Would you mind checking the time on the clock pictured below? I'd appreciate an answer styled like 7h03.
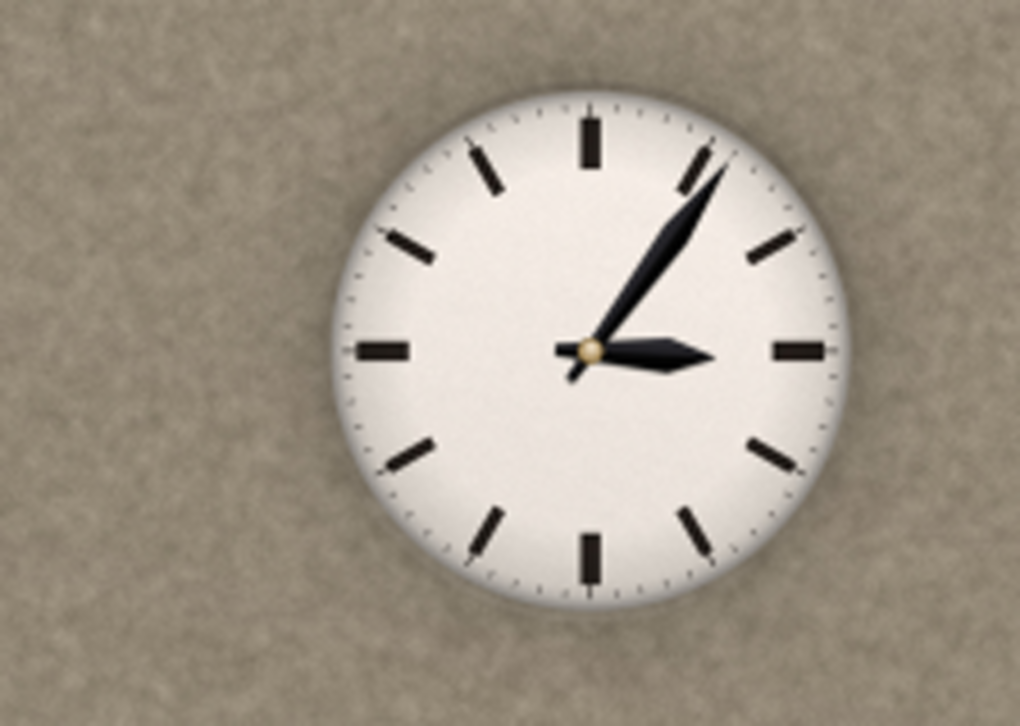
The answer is 3h06
